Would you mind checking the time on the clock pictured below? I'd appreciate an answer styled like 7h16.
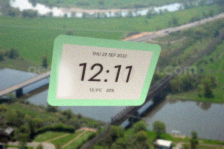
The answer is 12h11
